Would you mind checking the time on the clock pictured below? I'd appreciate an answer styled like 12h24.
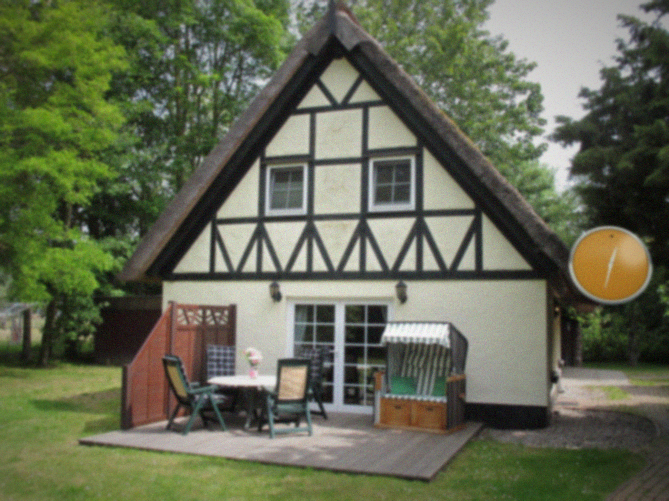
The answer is 12h32
